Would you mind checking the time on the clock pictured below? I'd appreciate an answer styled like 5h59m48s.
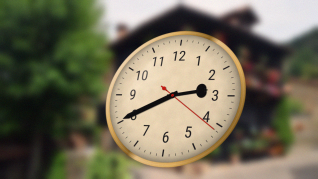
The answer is 2h40m21s
